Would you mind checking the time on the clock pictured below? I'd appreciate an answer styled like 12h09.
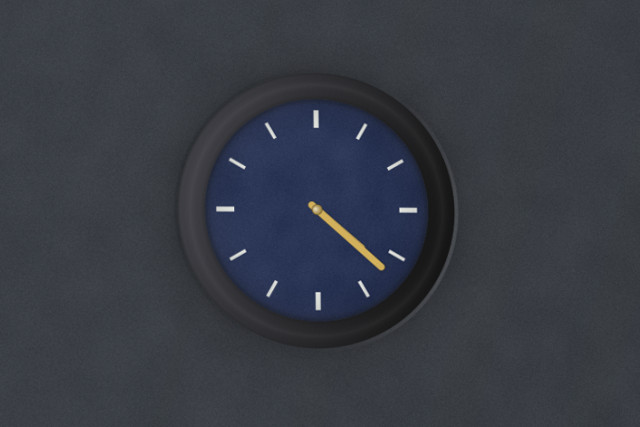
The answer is 4h22
